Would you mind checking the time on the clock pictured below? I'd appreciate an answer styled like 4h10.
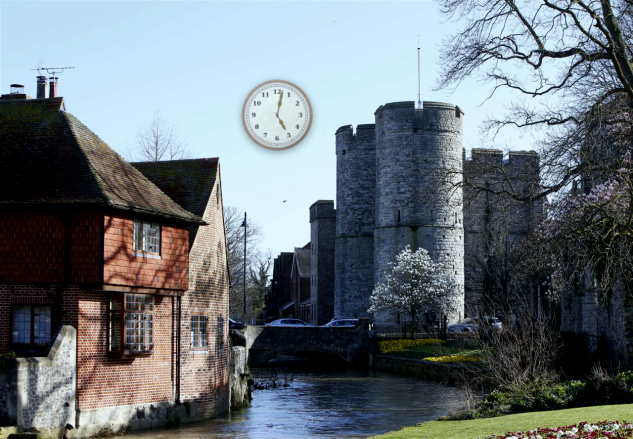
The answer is 5h02
